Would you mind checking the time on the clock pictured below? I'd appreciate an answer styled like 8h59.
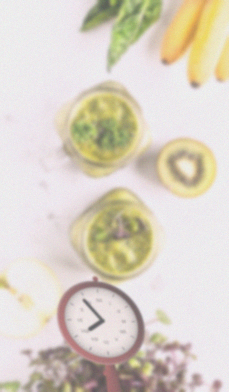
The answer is 7h54
